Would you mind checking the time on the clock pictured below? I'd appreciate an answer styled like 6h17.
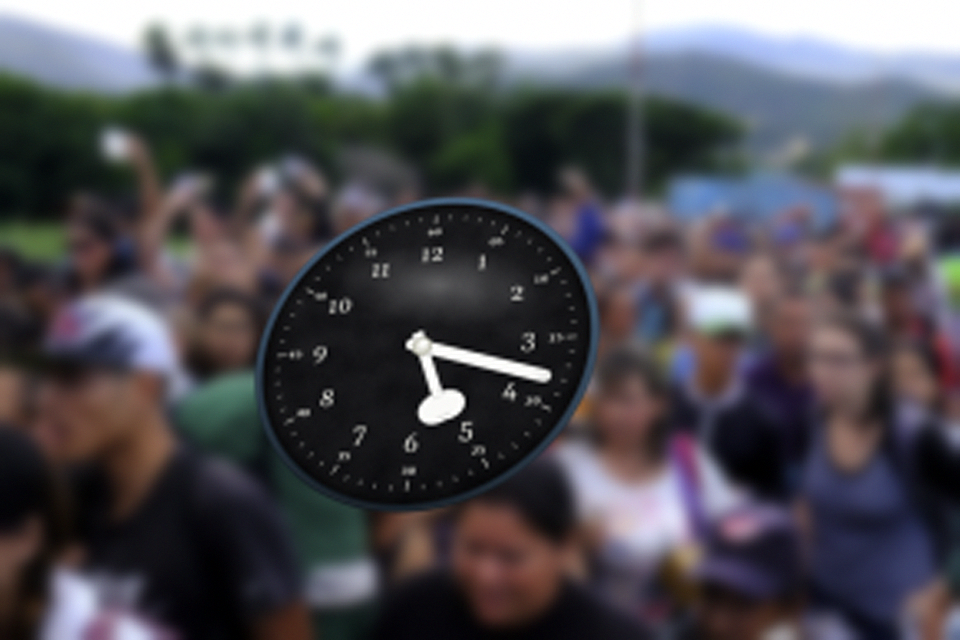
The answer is 5h18
